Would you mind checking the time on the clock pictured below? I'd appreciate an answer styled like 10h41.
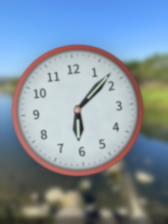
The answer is 6h08
